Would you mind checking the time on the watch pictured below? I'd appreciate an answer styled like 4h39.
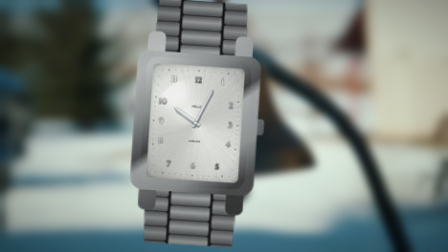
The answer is 10h04
